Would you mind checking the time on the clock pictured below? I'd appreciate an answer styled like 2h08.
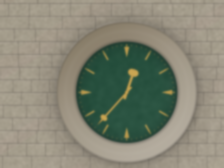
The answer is 12h37
